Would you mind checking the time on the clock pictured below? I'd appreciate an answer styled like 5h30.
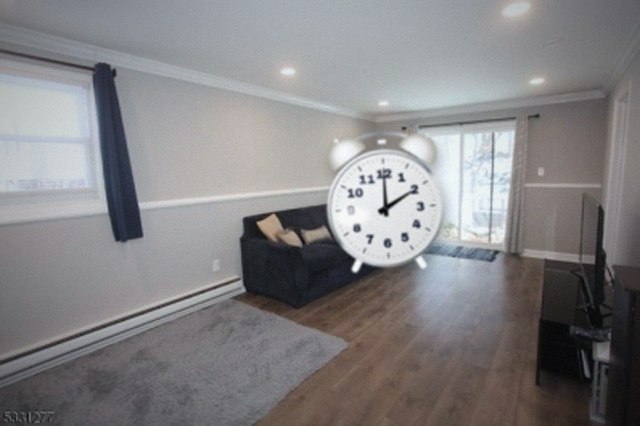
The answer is 2h00
